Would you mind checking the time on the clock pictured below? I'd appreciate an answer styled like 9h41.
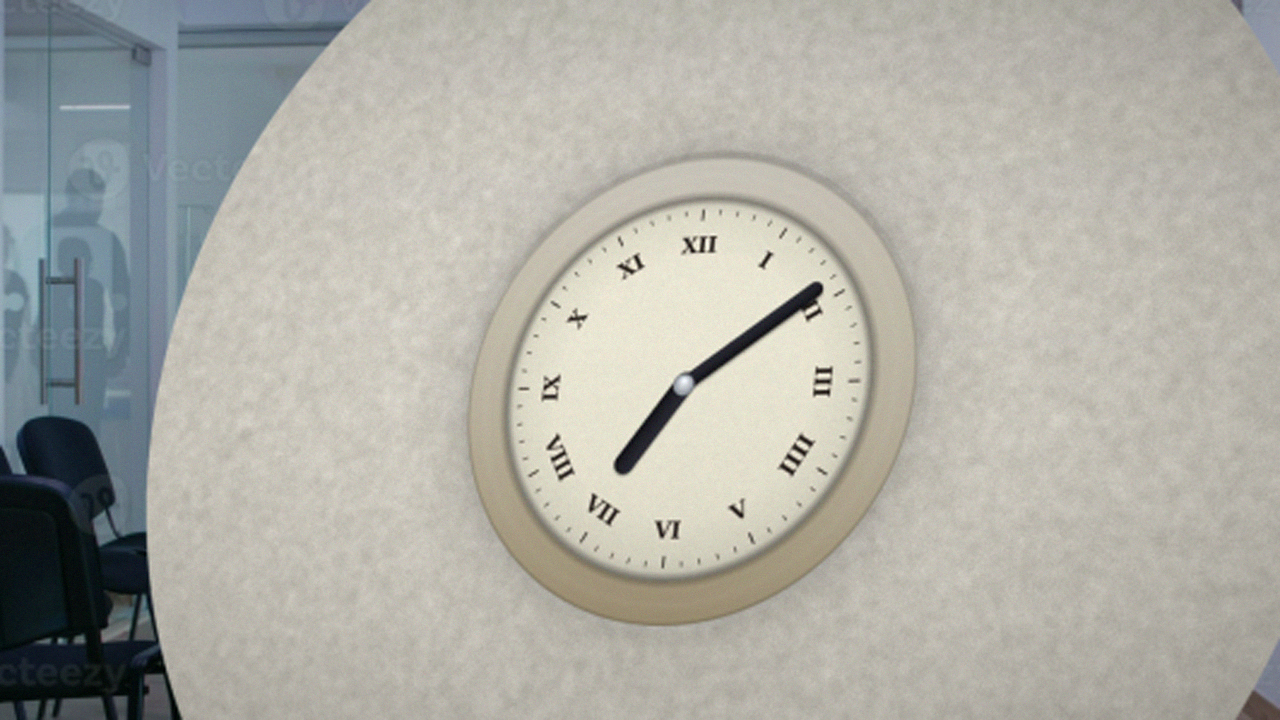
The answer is 7h09
